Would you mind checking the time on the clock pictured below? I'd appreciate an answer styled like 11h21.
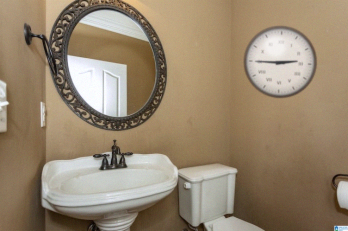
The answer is 2h45
